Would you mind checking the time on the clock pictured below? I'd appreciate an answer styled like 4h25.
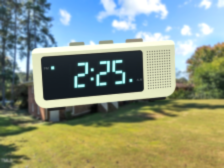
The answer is 2h25
